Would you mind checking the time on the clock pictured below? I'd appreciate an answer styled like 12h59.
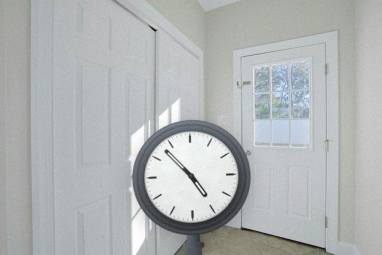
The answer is 4h53
